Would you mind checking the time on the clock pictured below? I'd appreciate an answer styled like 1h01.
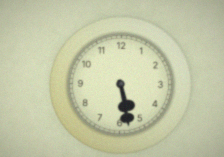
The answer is 5h28
